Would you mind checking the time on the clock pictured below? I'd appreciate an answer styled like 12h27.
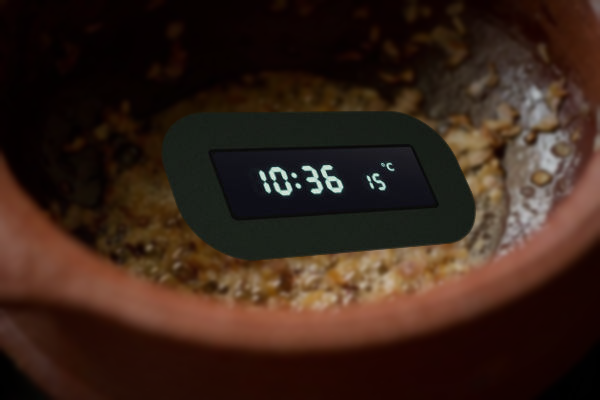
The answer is 10h36
